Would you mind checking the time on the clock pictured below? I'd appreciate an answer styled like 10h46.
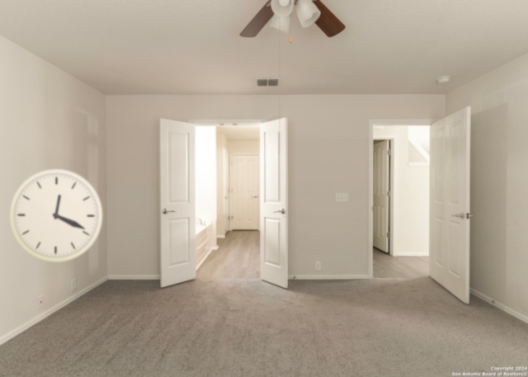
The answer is 12h19
